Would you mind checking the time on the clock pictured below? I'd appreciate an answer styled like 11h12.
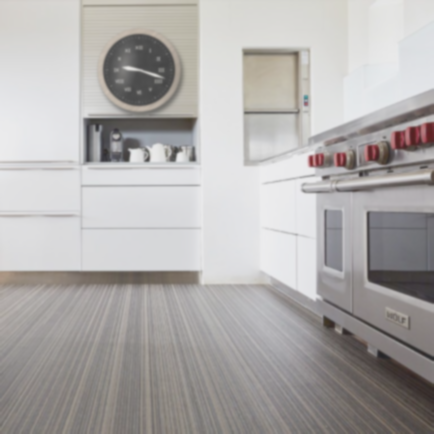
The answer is 9h18
